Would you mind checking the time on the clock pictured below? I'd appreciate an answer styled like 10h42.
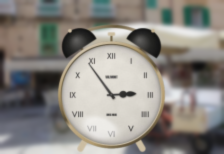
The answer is 2h54
